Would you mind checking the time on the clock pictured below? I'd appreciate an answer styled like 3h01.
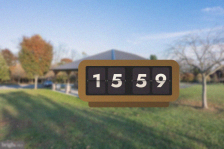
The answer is 15h59
